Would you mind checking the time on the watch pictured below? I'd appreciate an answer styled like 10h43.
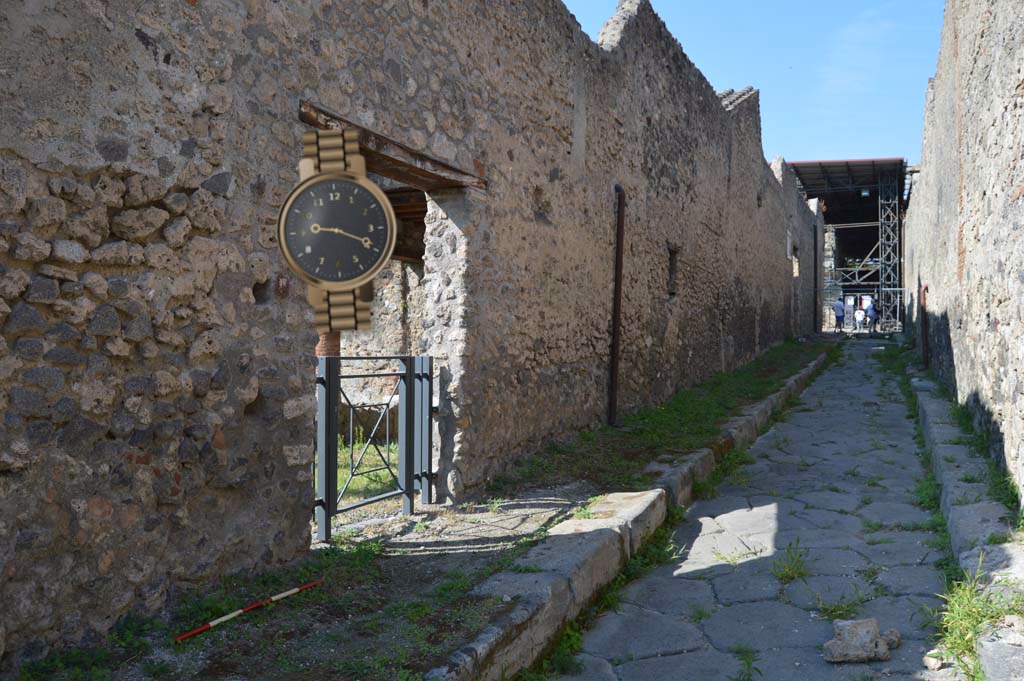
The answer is 9h19
